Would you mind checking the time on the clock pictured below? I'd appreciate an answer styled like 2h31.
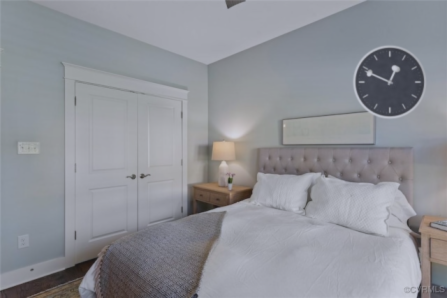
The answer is 12h49
